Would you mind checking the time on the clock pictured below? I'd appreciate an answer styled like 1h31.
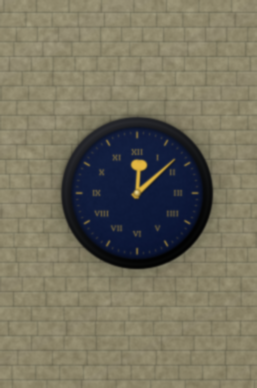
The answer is 12h08
